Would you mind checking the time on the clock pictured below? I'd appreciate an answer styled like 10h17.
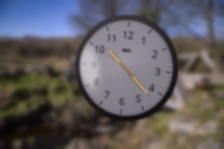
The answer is 10h22
